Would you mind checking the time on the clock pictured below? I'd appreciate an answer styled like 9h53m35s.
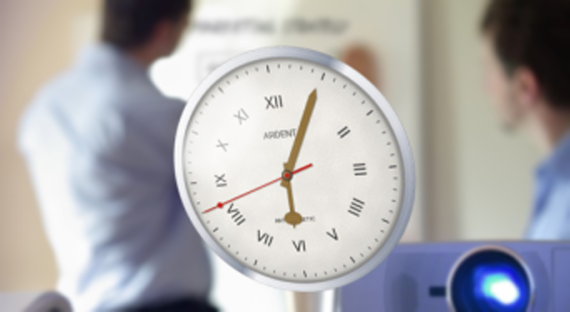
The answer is 6h04m42s
